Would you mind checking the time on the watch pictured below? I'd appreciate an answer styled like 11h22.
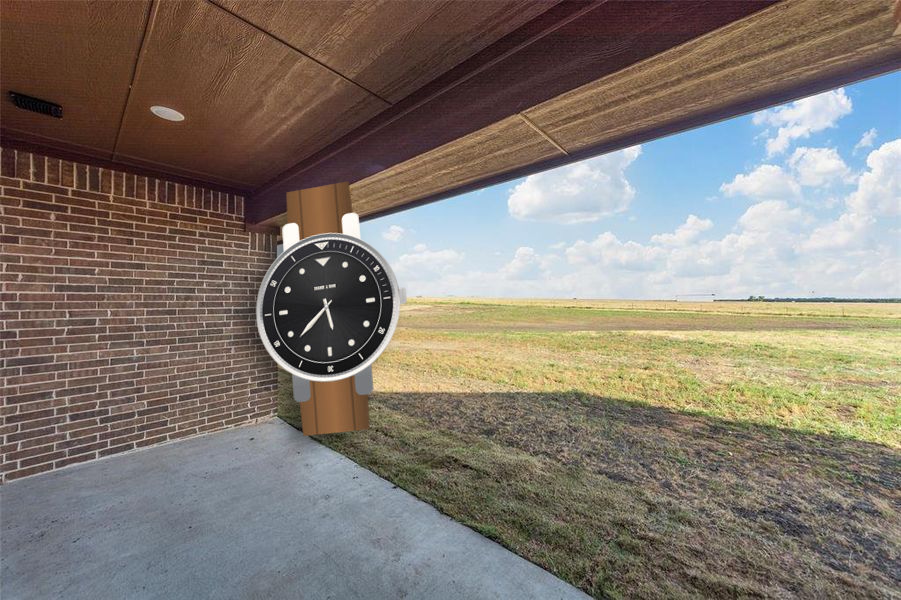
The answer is 5h38
